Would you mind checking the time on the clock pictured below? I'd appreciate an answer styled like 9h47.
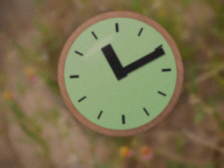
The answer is 11h11
